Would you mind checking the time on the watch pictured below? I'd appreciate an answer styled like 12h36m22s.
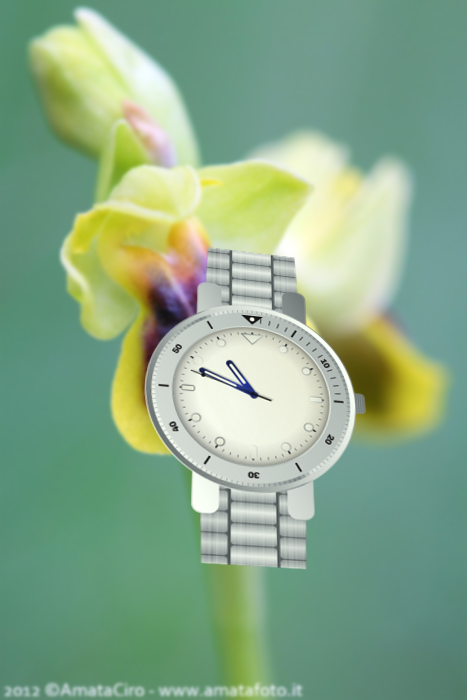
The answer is 10h48m48s
